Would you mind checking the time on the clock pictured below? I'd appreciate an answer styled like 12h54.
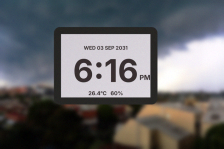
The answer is 6h16
